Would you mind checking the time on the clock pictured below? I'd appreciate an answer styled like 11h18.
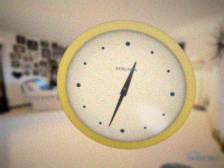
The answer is 12h33
